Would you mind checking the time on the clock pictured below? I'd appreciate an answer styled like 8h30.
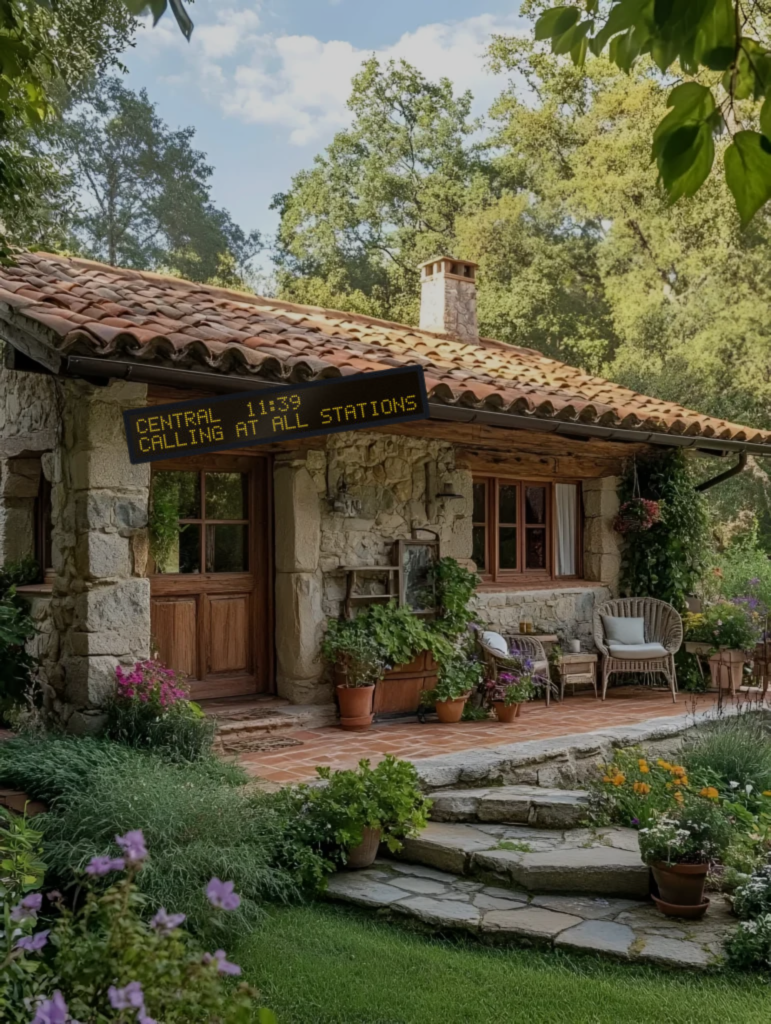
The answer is 11h39
